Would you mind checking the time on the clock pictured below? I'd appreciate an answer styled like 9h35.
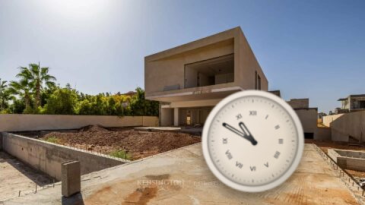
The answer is 10h50
